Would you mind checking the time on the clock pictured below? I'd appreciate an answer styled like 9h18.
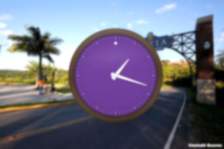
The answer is 1h18
